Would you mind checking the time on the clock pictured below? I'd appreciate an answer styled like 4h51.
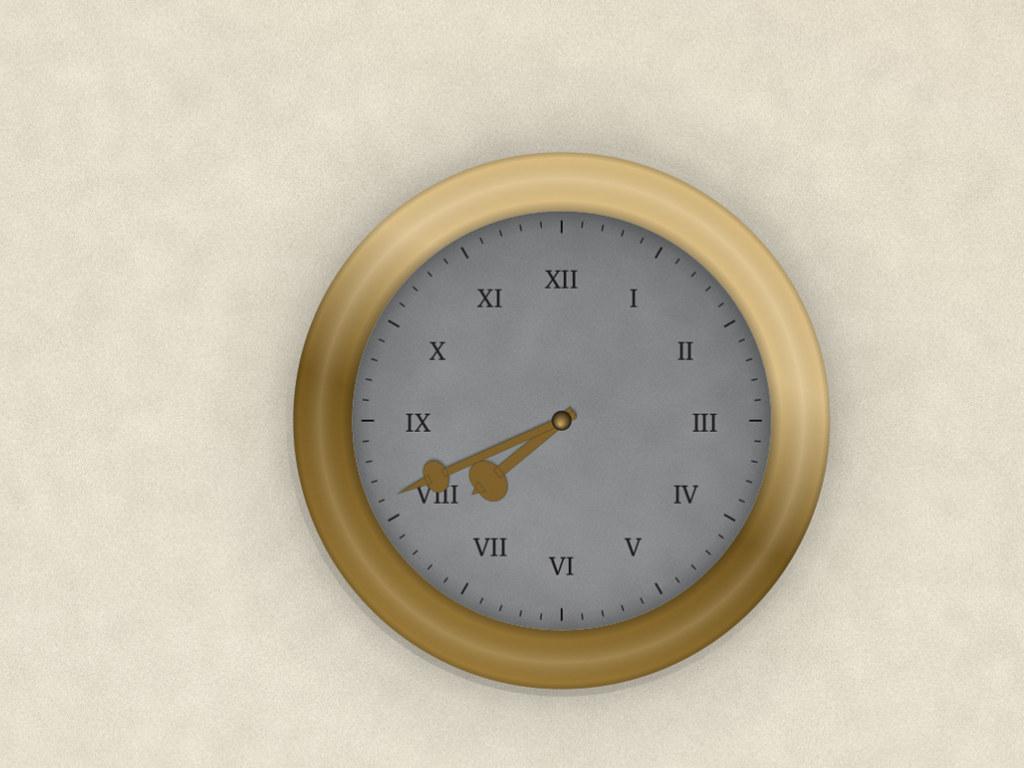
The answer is 7h41
